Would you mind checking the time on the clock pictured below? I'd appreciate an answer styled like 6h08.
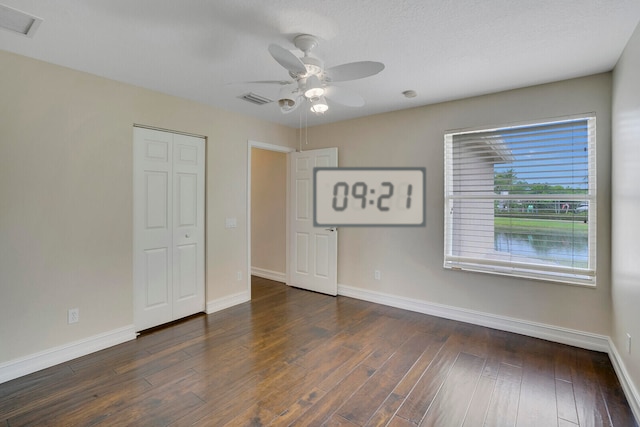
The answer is 9h21
